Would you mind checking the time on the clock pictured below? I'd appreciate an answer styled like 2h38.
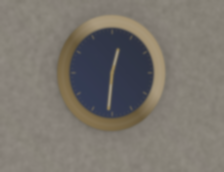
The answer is 12h31
